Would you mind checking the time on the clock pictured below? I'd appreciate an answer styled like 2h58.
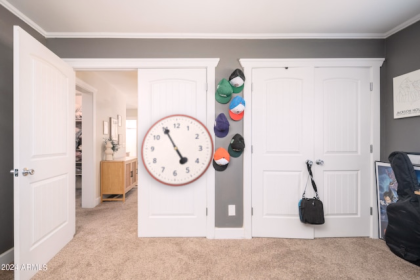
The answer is 4h55
